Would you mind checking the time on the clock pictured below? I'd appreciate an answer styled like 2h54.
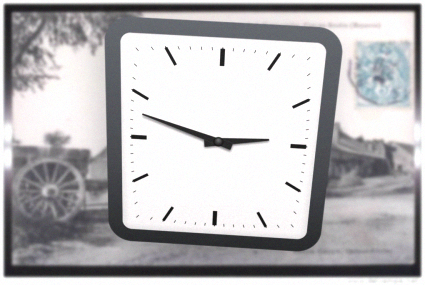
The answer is 2h48
